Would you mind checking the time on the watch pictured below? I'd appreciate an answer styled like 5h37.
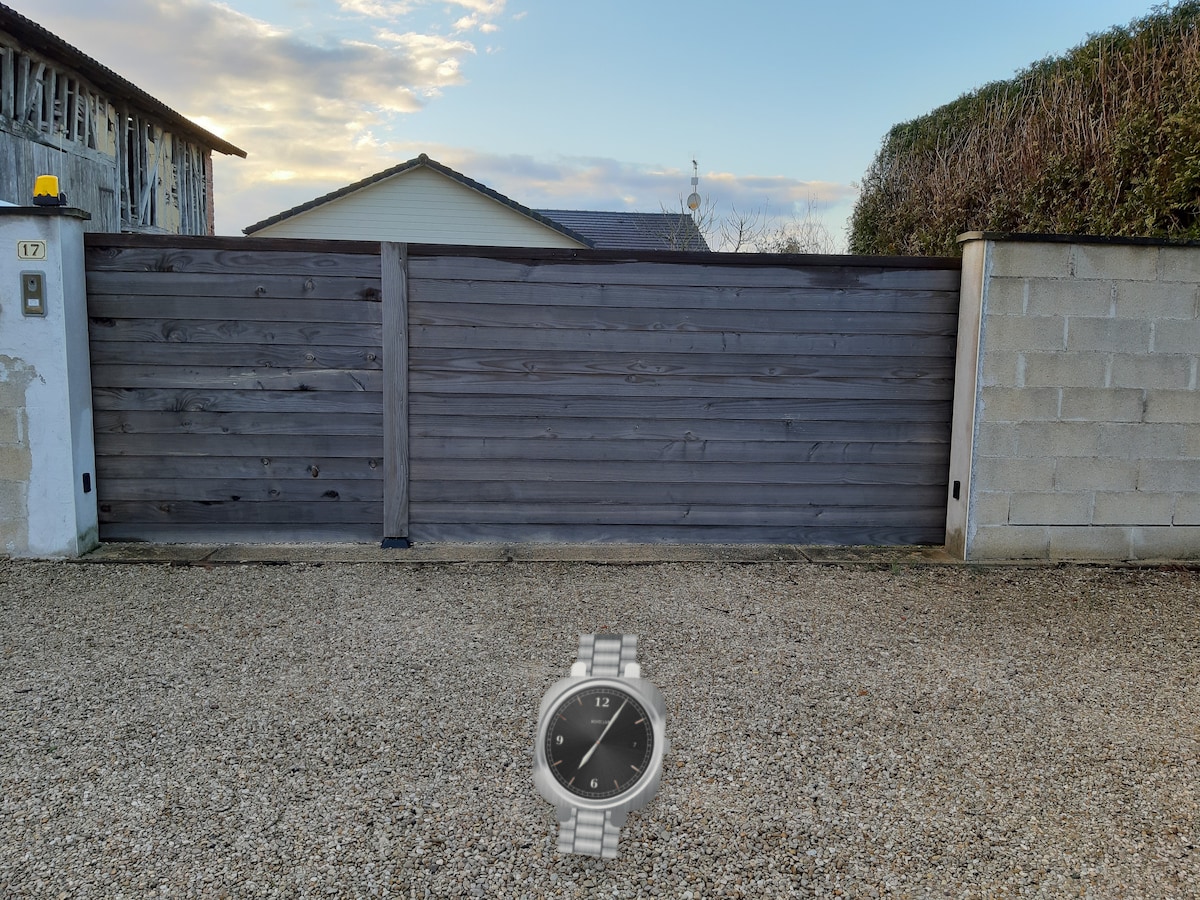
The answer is 7h05
